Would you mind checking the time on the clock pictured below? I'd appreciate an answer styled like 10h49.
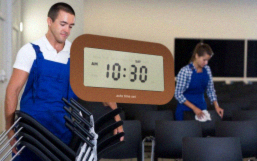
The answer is 10h30
